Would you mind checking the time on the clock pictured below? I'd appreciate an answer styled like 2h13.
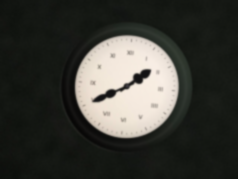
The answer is 1h40
